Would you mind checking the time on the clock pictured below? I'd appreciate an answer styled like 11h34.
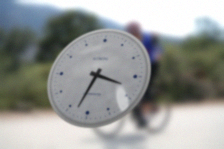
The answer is 3h33
